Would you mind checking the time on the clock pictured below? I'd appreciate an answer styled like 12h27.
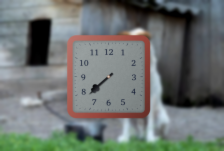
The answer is 7h38
